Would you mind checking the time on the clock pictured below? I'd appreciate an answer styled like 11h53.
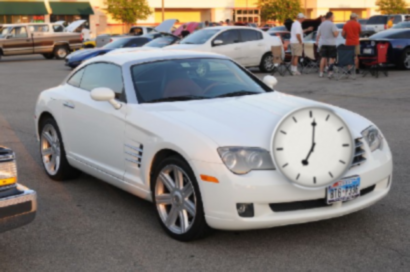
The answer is 7h01
